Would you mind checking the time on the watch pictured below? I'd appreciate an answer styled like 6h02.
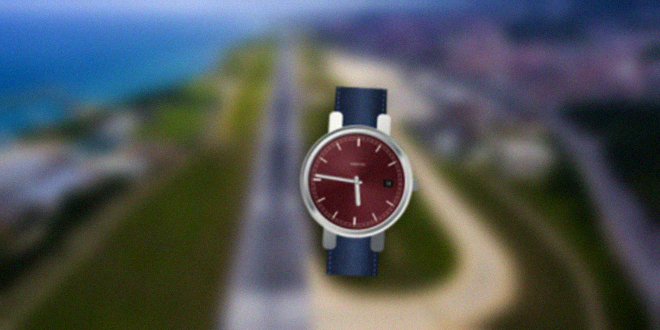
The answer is 5h46
